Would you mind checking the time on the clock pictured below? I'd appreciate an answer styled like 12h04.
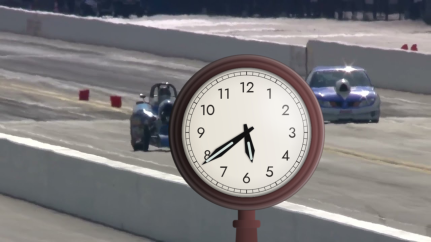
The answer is 5h39
